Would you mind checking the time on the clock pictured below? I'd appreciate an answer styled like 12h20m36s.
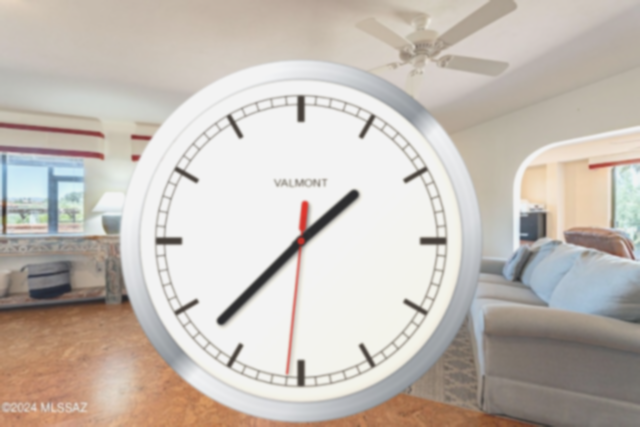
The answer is 1h37m31s
